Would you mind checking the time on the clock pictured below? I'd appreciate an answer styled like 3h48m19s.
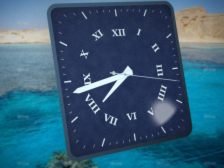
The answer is 7h43m17s
